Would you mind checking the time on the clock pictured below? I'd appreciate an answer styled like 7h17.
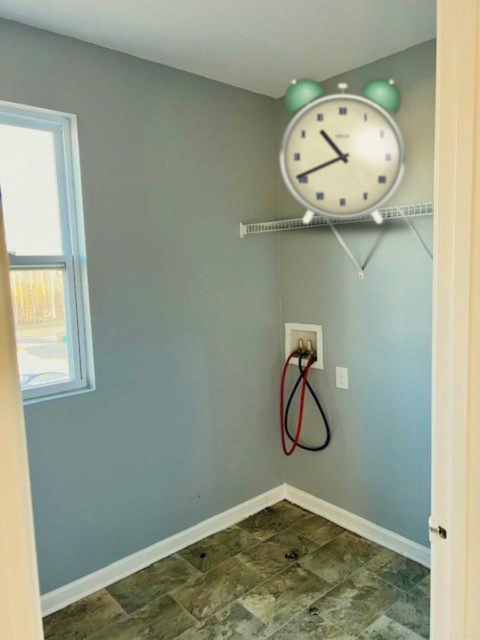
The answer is 10h41
